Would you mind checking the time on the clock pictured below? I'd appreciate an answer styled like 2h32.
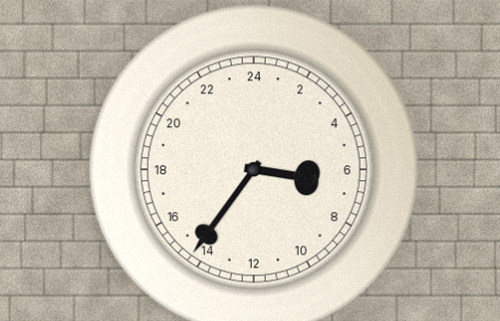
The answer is 6h36
